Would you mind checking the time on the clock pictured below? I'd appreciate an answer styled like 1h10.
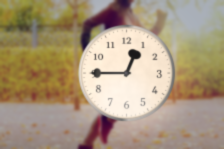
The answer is 12h45
